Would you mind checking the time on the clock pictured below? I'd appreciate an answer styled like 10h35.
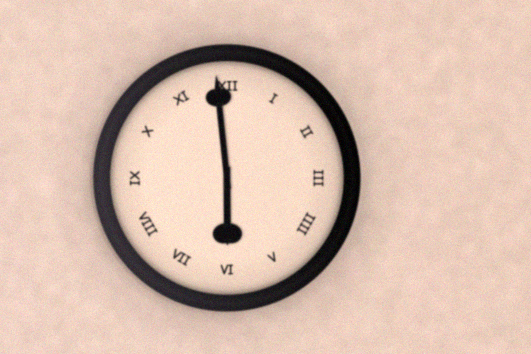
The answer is 5h59
